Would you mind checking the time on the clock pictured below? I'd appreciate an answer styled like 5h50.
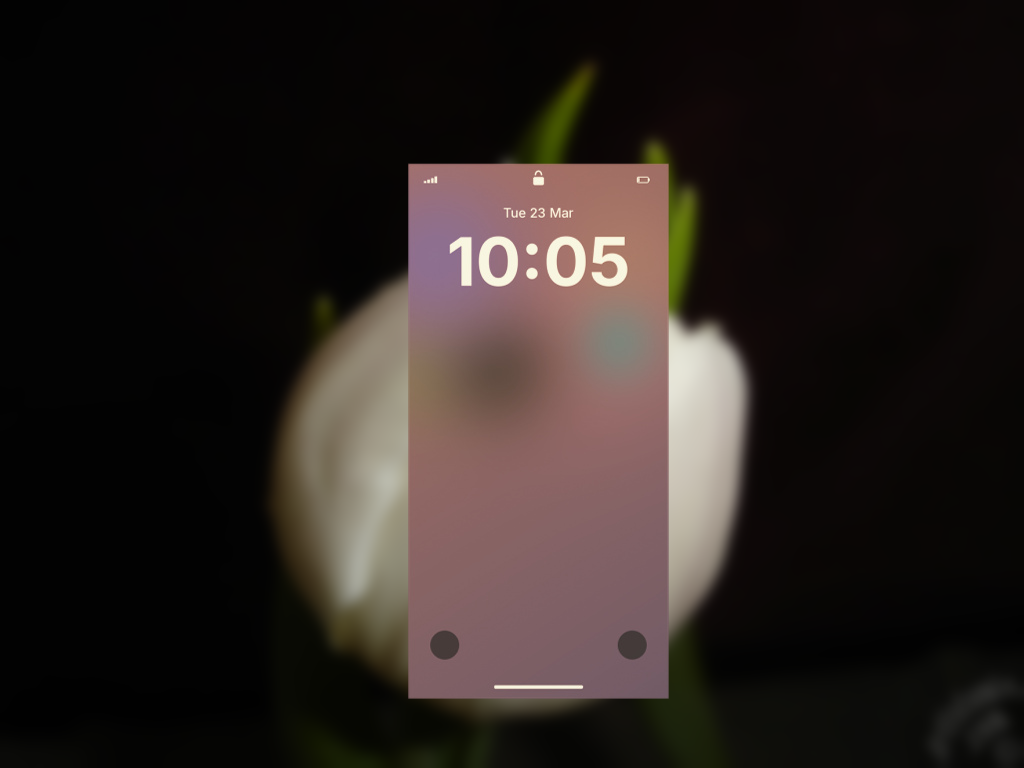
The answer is 10h05
